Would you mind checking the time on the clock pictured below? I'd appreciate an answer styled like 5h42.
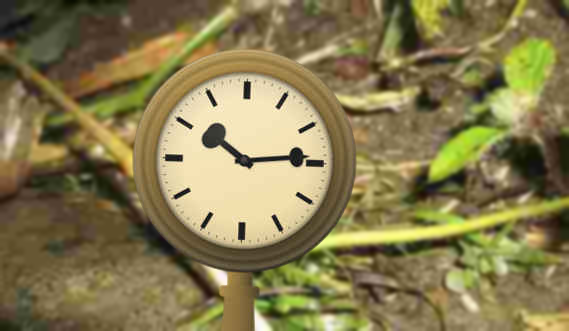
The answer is 10h14
